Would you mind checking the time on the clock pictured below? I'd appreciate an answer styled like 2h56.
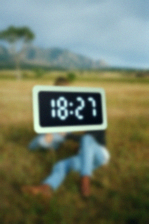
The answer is 18h27
